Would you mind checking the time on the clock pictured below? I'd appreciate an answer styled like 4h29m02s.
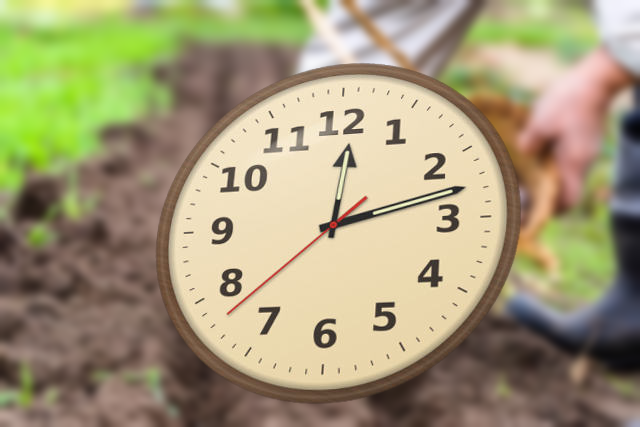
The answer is 12h12m38s
